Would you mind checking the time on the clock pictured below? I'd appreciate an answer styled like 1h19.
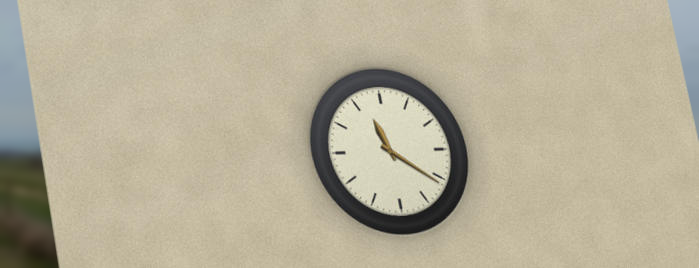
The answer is 11h21
